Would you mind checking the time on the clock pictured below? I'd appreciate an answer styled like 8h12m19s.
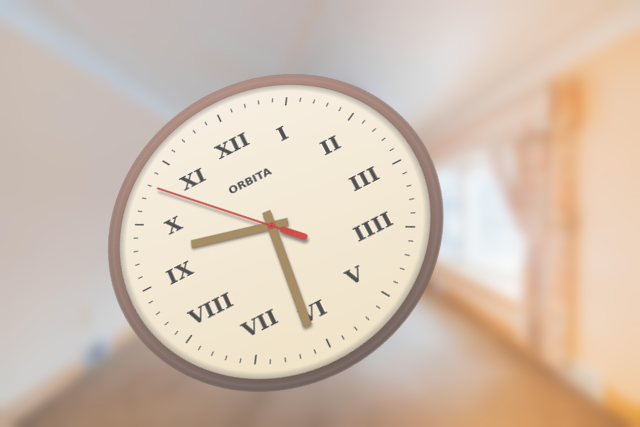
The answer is 9h30m53s
